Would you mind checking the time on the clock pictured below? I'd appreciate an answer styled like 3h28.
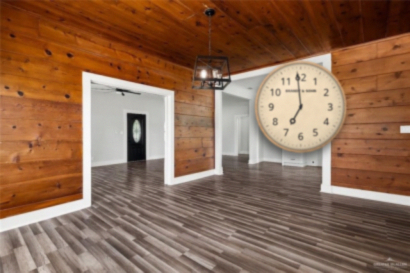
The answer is 6h59
